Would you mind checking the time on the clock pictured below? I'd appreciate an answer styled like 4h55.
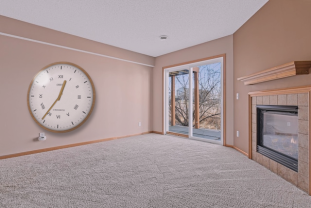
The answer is 12h36
